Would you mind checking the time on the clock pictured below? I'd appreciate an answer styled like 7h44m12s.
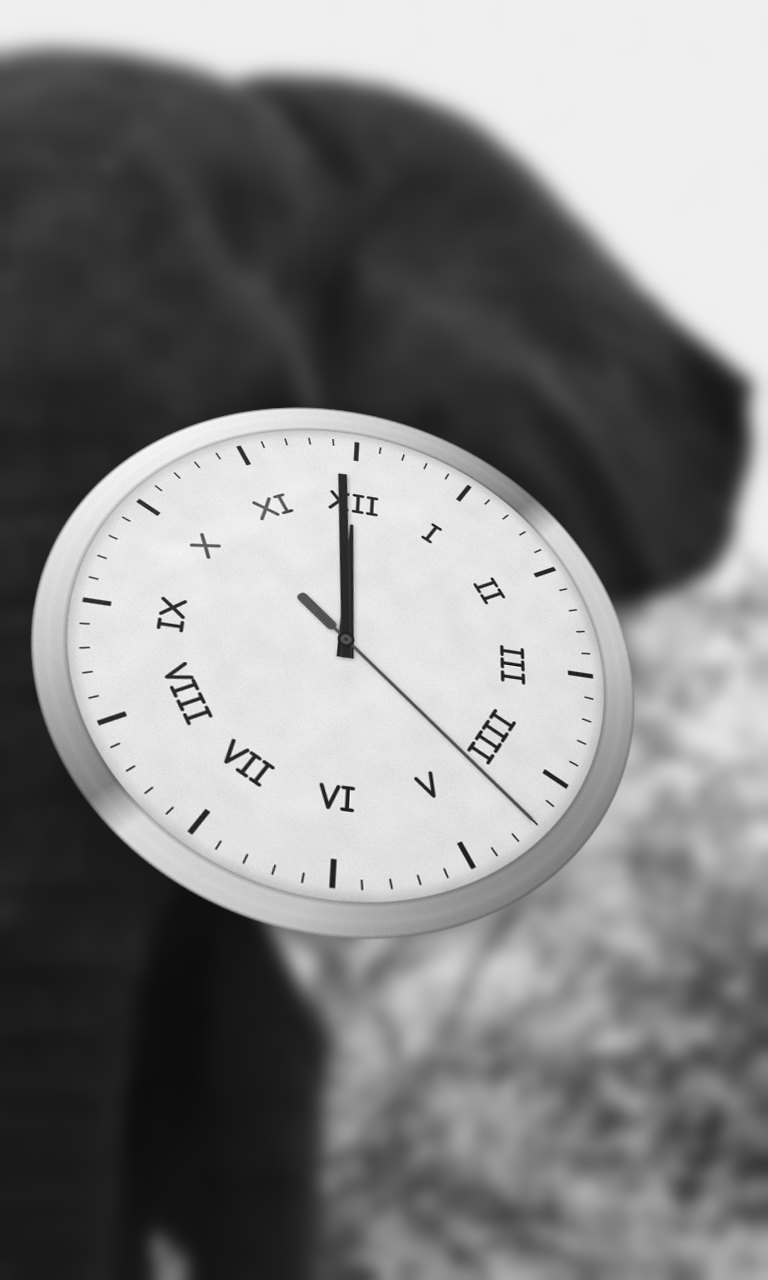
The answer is 11h59m22s
